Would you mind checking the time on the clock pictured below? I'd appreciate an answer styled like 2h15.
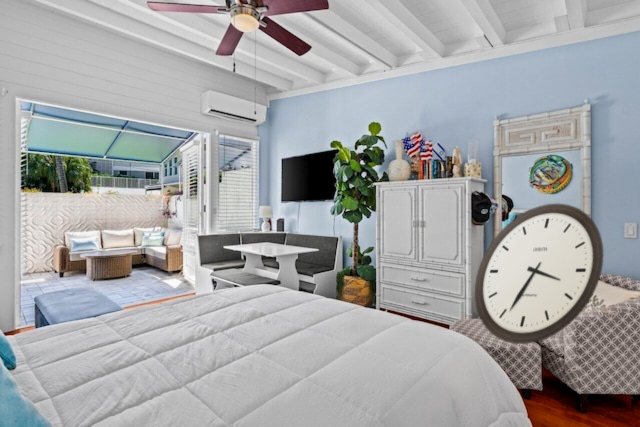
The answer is 3h34
